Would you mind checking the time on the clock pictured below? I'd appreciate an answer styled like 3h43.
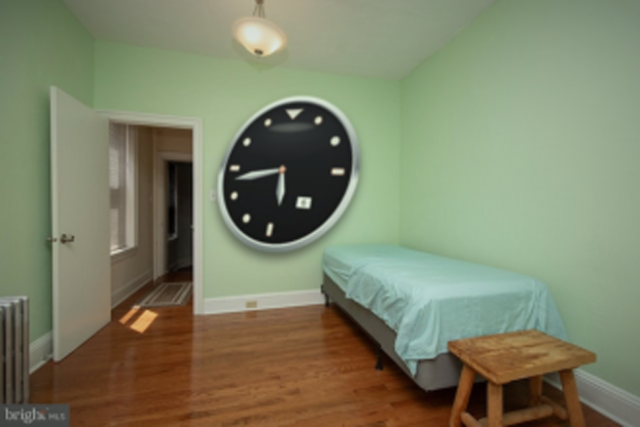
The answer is 5h43
